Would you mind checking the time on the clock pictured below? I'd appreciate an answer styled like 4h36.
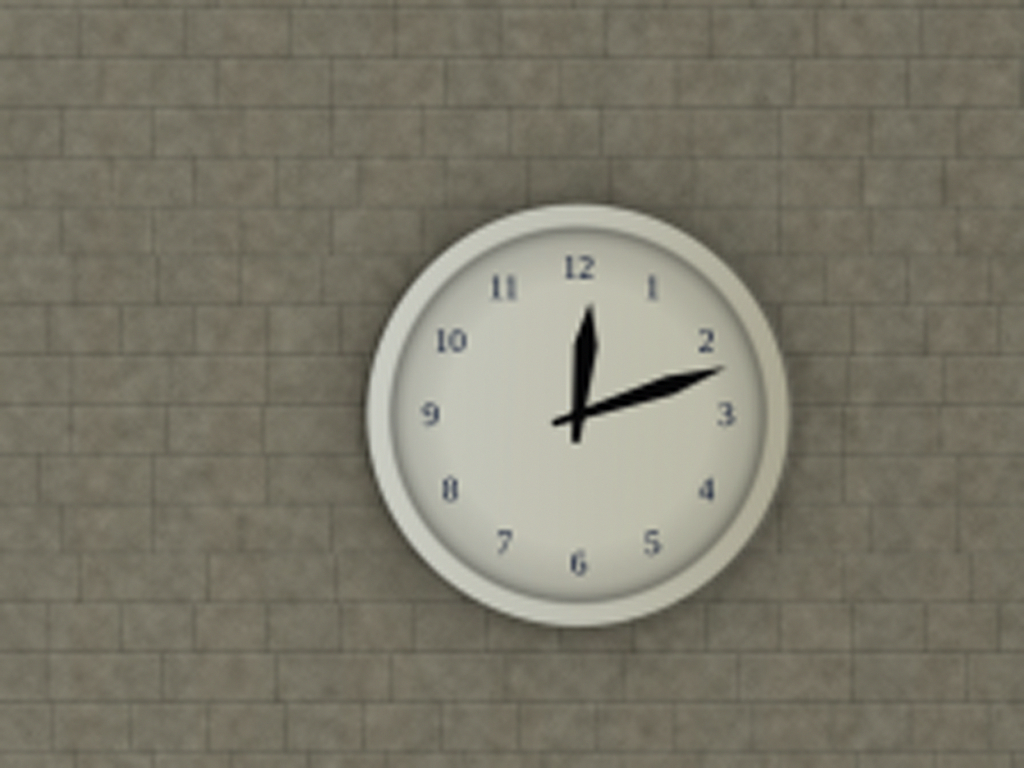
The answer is 12h12
